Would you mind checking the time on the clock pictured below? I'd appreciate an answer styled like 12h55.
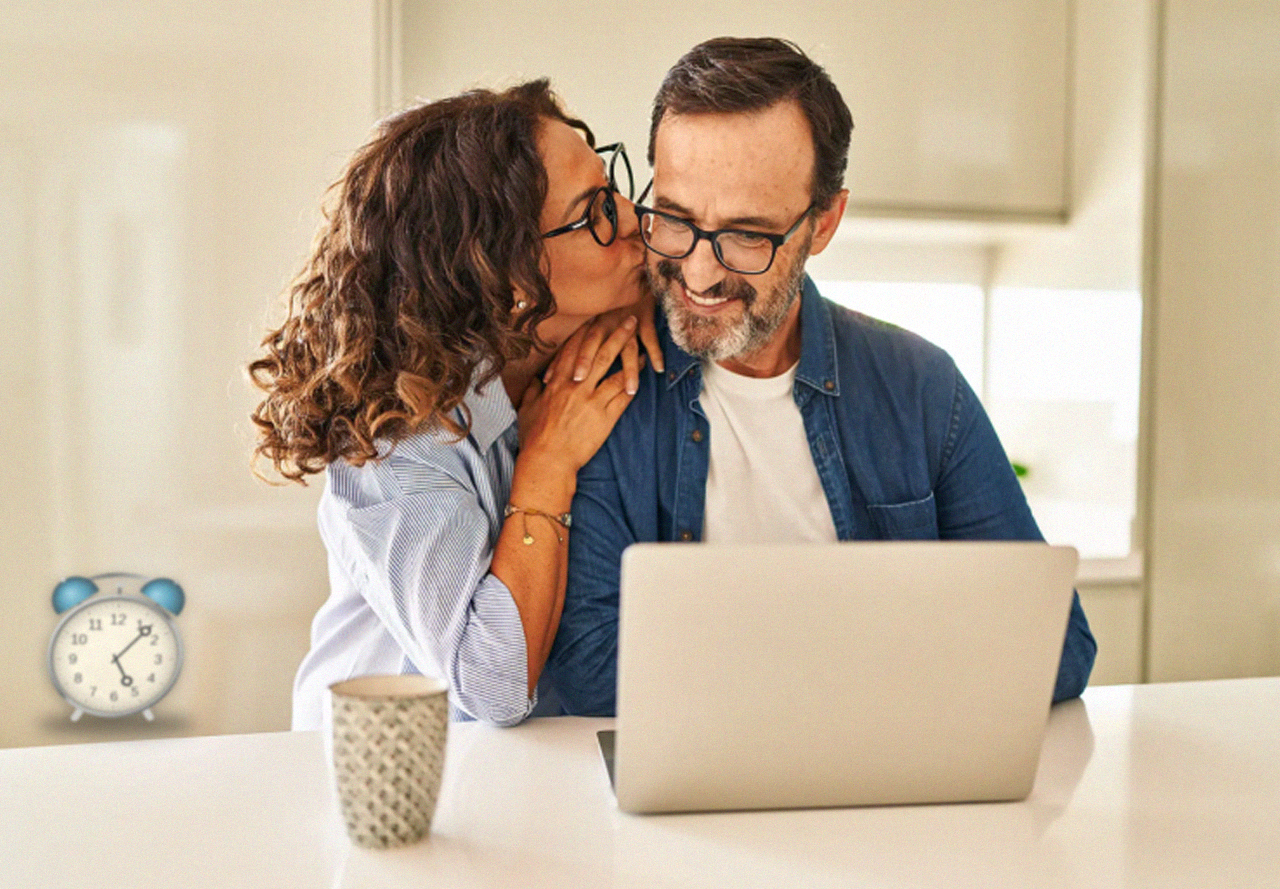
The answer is 5h07
